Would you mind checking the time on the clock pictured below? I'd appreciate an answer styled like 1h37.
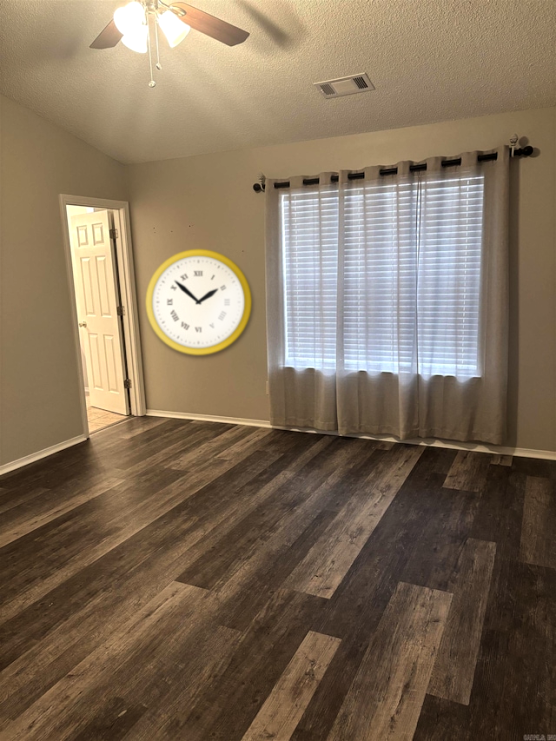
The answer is 1h52
